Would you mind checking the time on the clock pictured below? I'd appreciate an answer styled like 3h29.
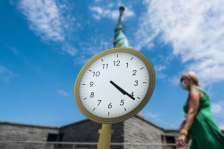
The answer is 4h21
